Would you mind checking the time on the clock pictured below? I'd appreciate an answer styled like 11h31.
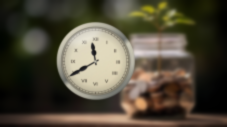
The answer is 11h40
